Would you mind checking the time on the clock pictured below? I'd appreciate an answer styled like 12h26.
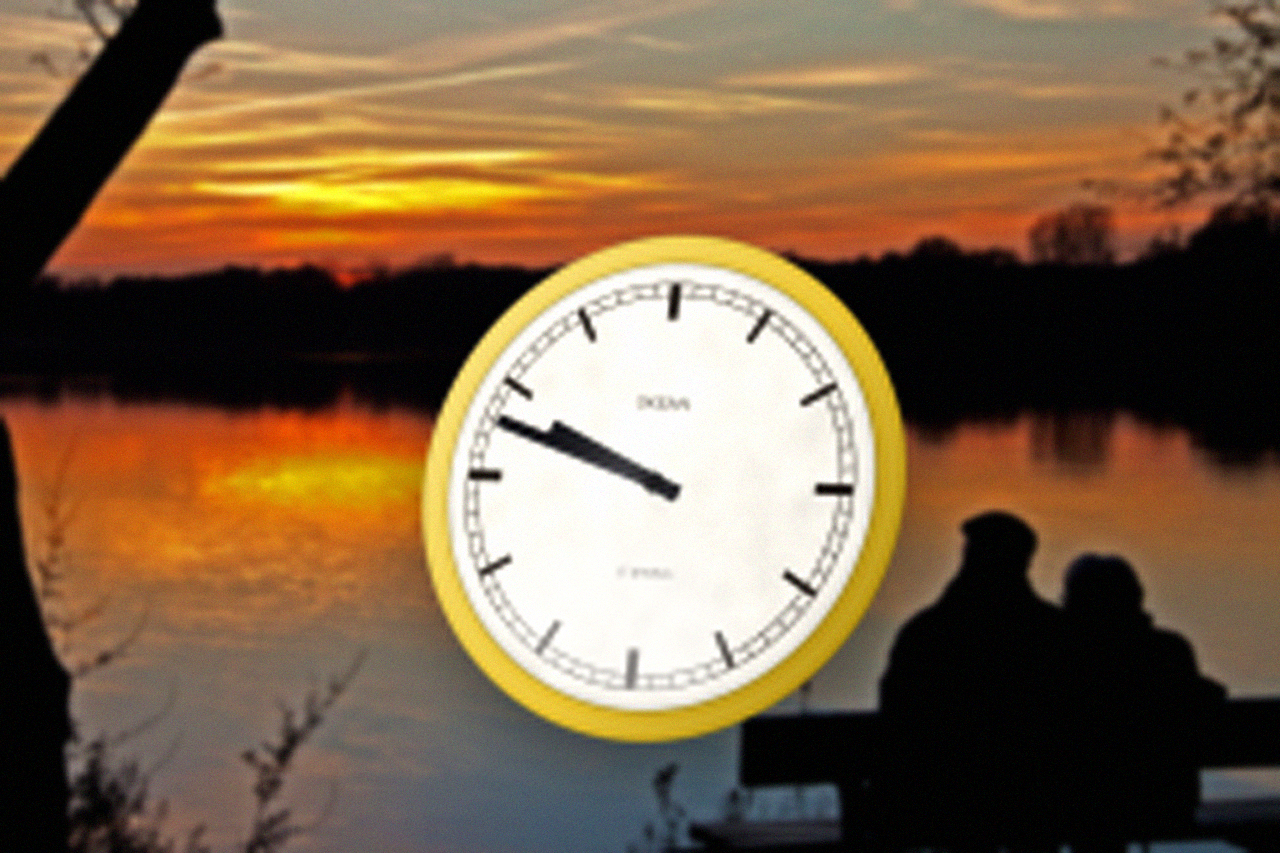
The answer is 9h48
